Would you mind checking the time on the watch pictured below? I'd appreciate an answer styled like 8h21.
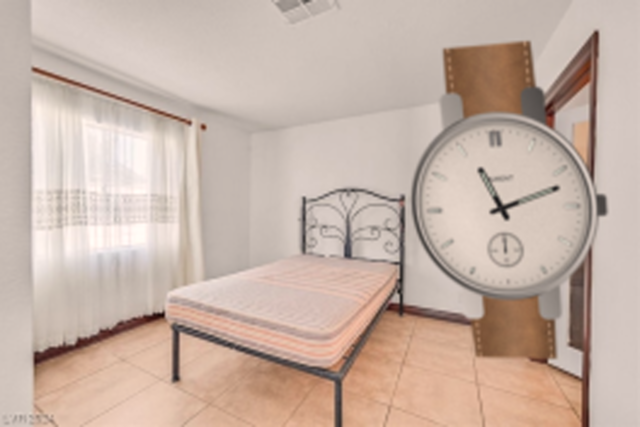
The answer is 11h12
